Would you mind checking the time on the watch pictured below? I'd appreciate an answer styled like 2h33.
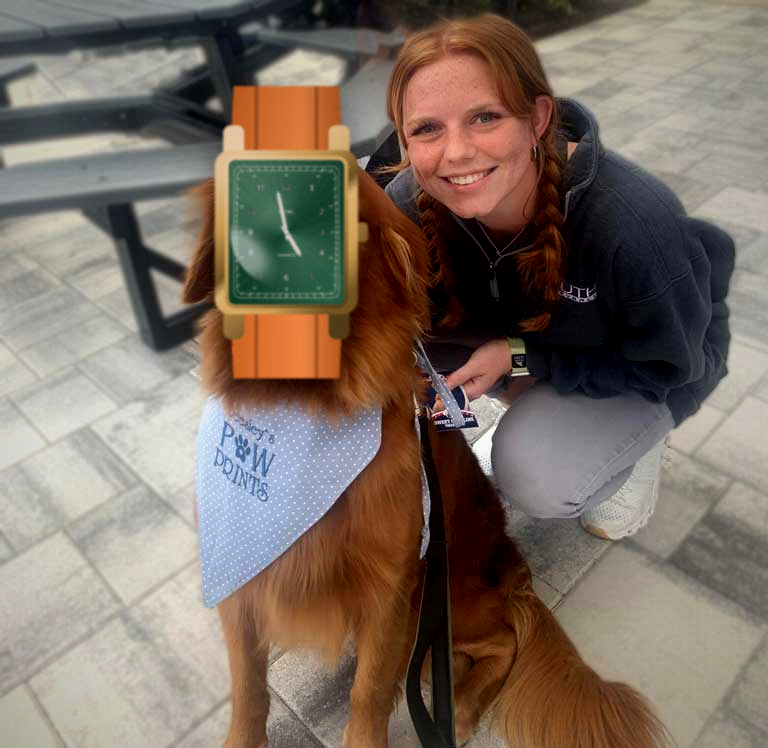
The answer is 4h58
